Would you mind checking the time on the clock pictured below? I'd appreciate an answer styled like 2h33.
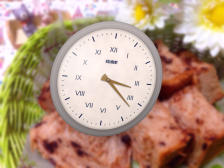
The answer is 3h22
